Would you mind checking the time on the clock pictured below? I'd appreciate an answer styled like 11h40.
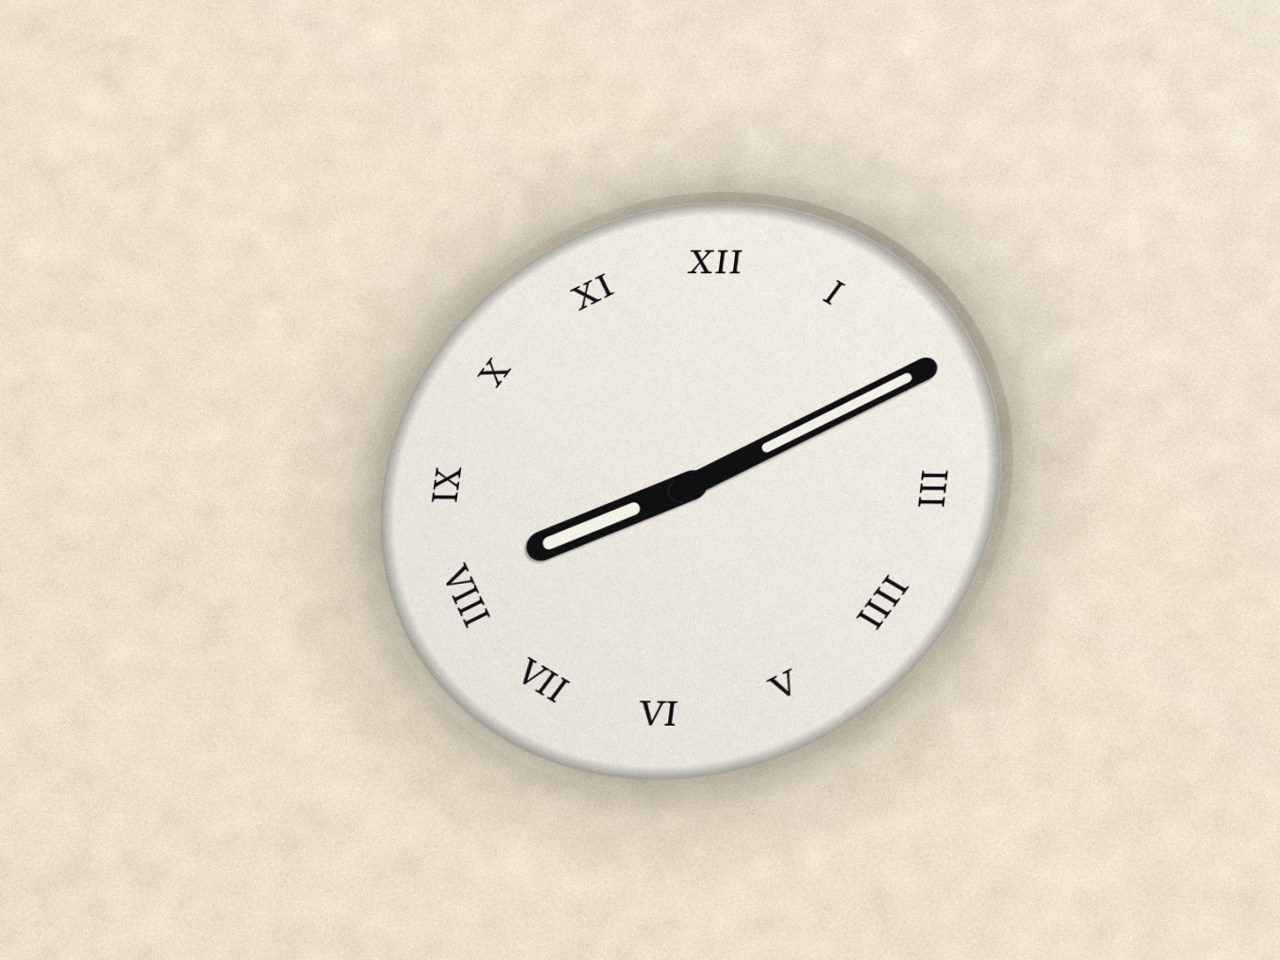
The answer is 8h10
